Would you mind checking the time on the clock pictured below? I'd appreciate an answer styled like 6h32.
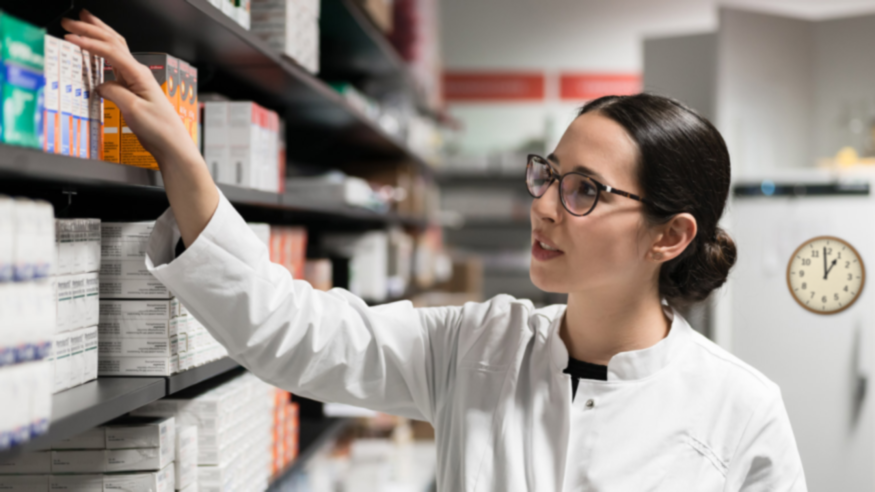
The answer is 12h59
